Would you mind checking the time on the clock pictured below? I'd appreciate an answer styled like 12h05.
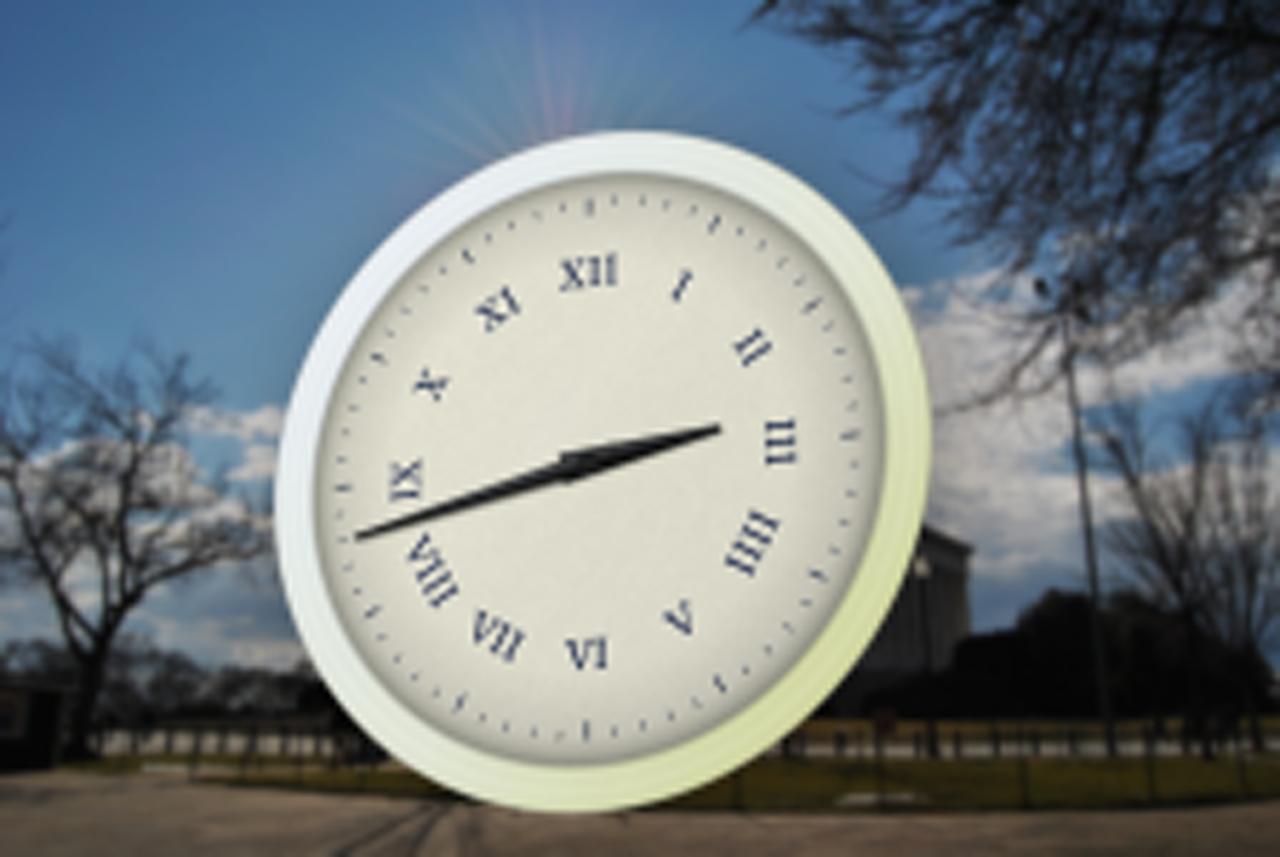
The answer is 2h43
